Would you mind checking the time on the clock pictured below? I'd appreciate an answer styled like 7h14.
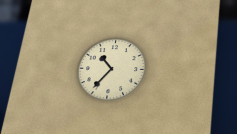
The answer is 10h36
